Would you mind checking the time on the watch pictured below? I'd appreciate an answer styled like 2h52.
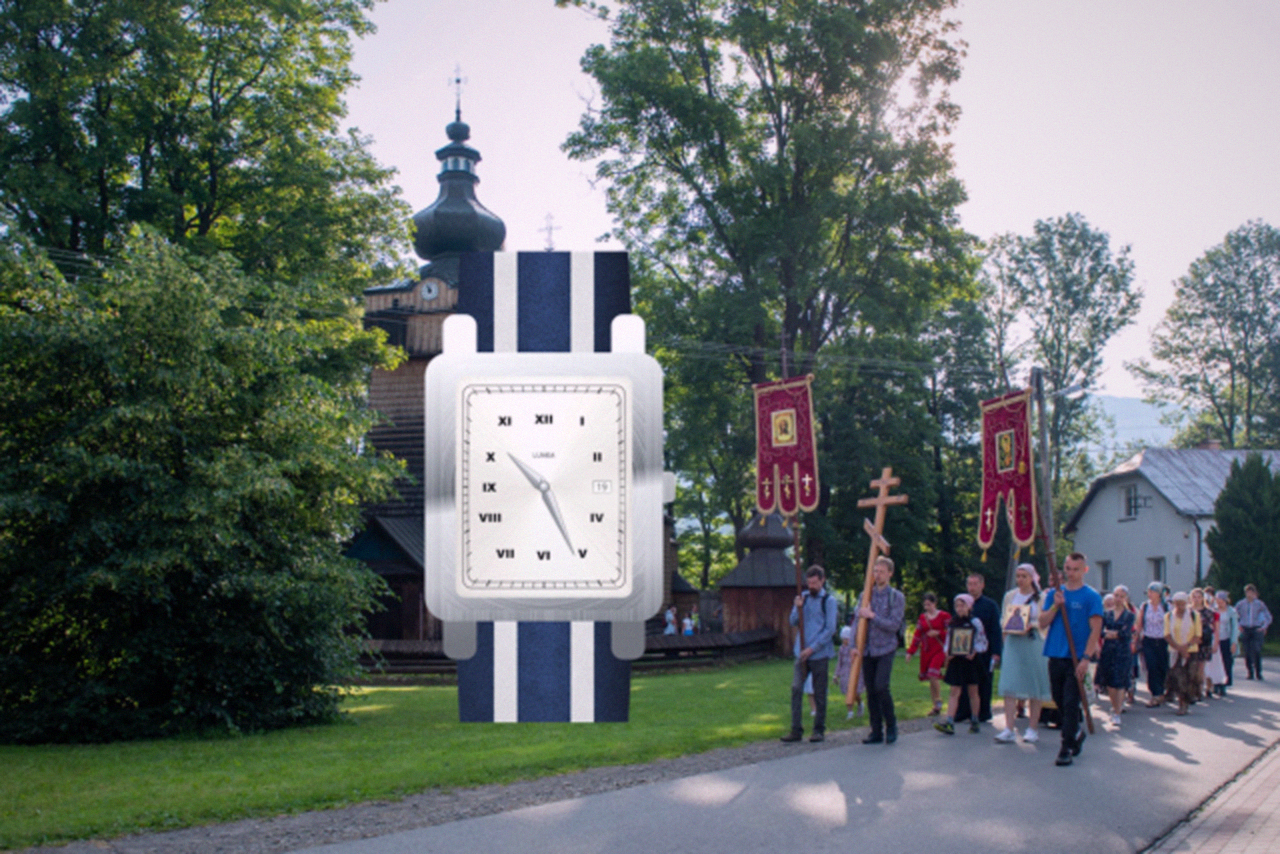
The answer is 10h26
